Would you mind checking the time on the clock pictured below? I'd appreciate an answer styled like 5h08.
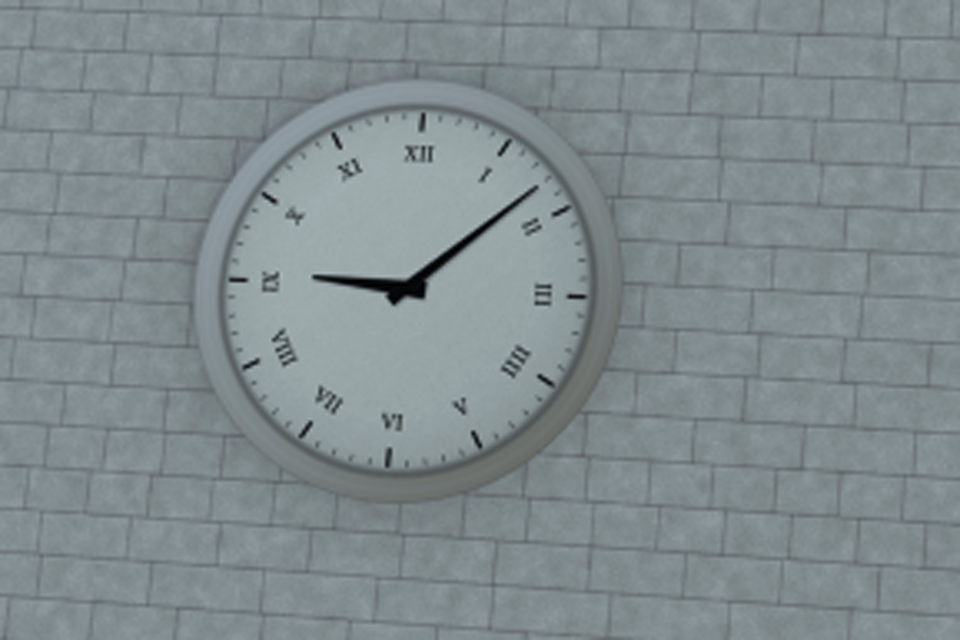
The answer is 9h08
